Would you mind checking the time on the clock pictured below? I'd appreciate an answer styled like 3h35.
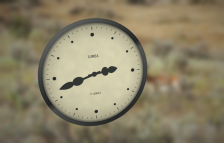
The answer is 2h42
